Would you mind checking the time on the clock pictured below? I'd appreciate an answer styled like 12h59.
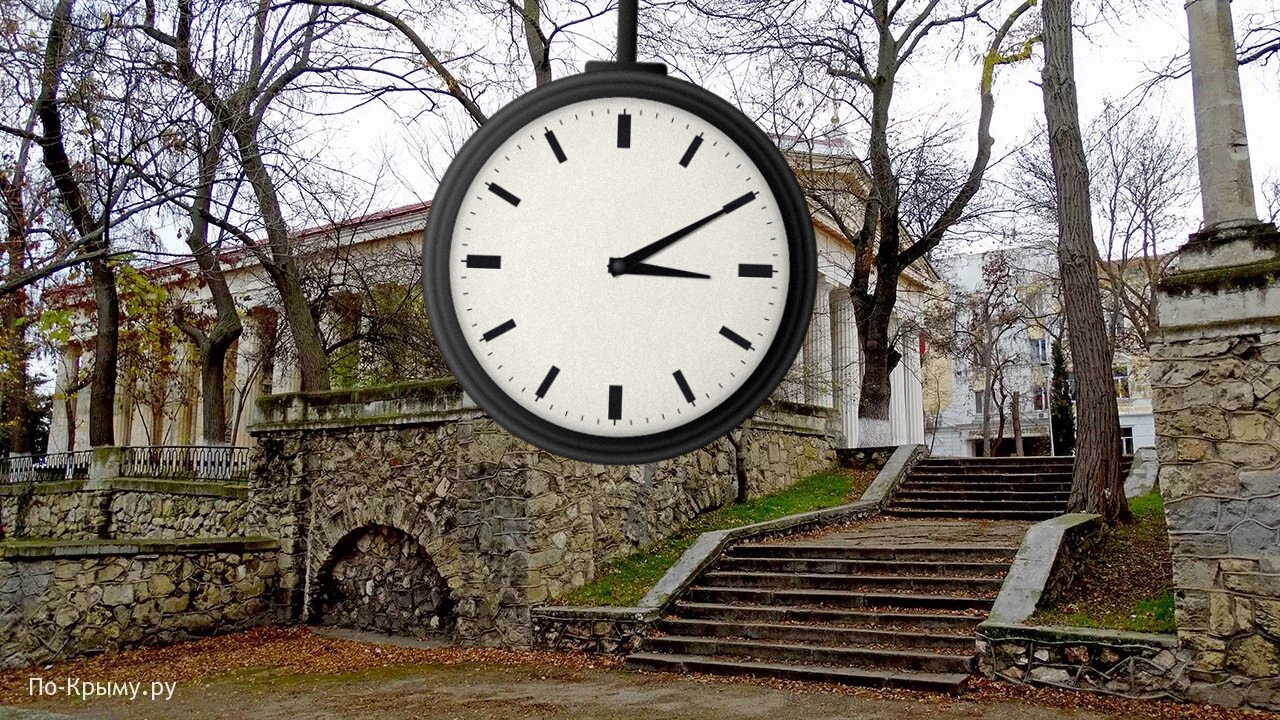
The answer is 3h10
